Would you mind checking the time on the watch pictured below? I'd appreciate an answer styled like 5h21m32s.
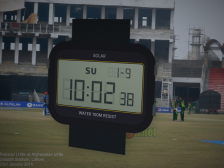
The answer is 10h02m38s
